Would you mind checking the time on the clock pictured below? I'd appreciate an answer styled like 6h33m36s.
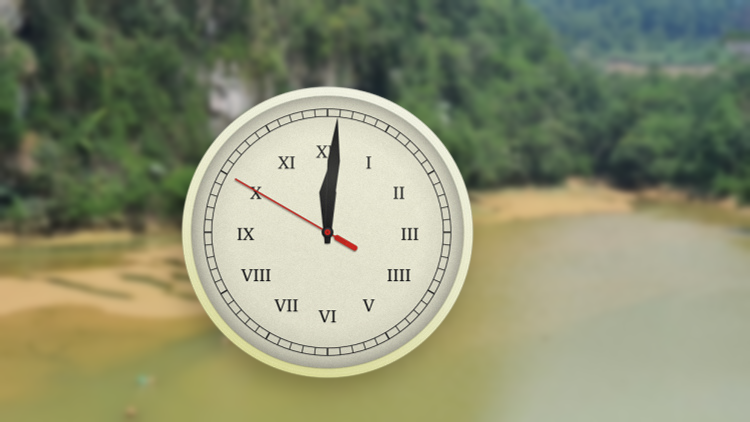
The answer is 12h00m50s
